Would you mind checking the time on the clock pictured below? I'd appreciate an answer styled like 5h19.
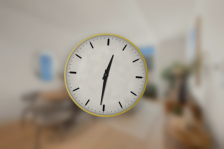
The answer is 12h31
